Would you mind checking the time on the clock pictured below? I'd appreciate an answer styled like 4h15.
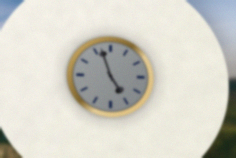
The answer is 4h57
